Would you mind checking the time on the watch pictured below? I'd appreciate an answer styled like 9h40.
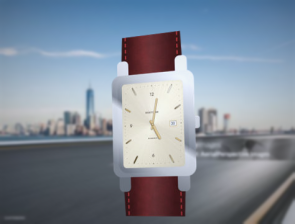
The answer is 5h02
